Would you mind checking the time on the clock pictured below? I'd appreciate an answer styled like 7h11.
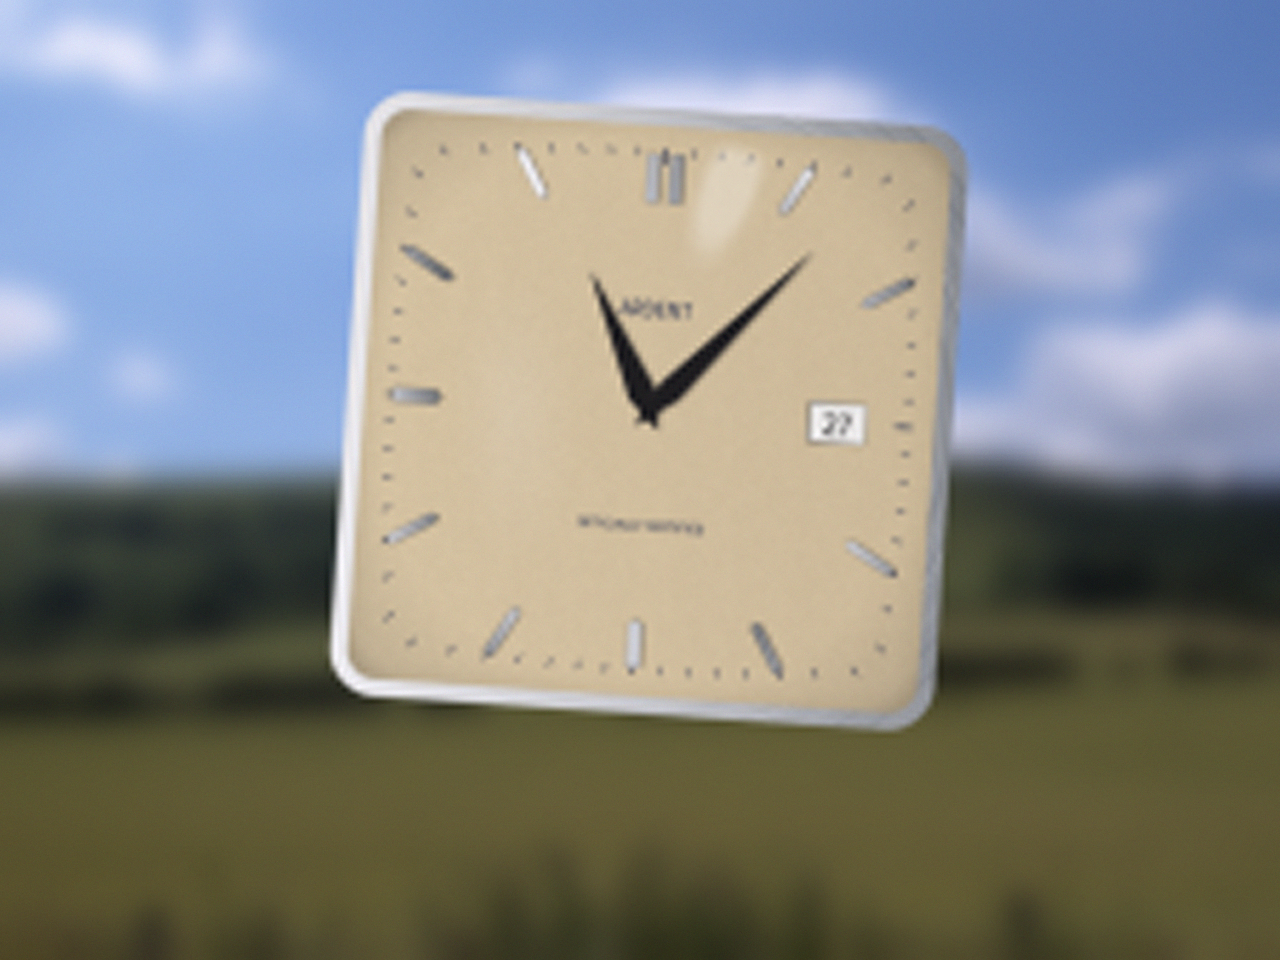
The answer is 11h07
